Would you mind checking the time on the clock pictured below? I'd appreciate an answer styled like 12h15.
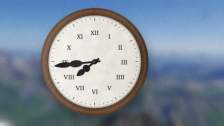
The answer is 7h44
